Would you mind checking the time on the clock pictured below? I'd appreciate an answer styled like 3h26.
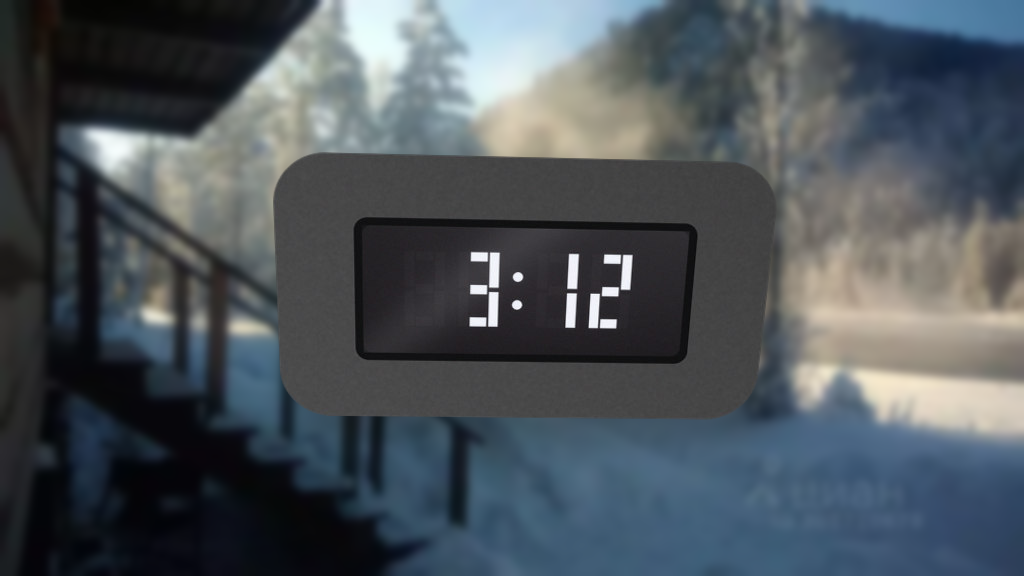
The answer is 3h12
